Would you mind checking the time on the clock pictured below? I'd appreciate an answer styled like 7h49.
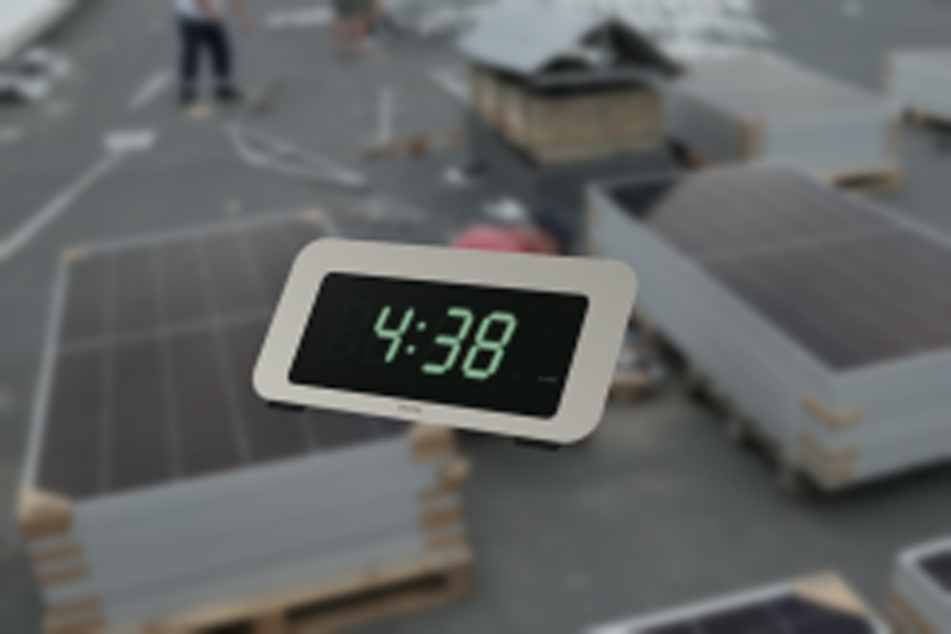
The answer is 4h38
